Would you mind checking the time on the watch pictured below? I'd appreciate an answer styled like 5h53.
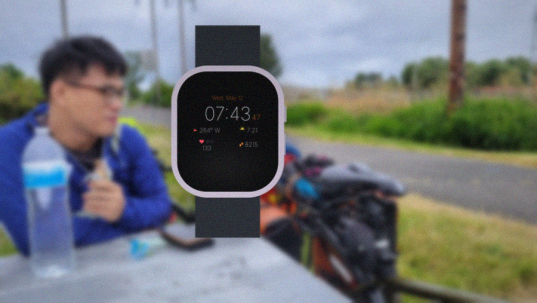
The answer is 7h43
